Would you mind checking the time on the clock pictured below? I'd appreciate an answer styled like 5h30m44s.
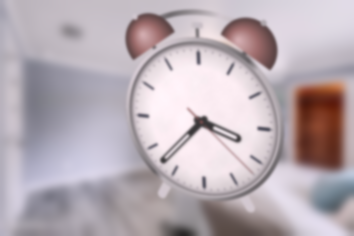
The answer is 3h37m22s
